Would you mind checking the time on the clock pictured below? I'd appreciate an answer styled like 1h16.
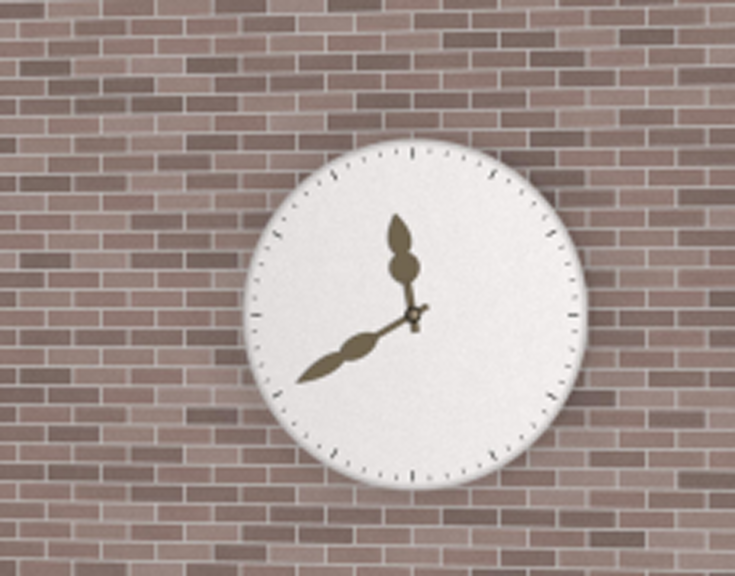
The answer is 11h40
